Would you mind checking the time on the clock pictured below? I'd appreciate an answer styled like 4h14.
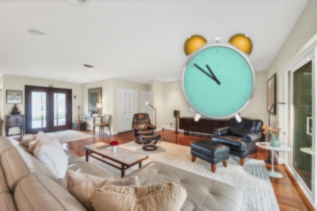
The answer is 10h51
